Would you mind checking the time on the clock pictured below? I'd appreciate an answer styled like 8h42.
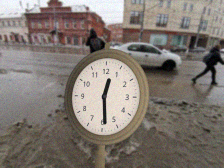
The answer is 12h29
